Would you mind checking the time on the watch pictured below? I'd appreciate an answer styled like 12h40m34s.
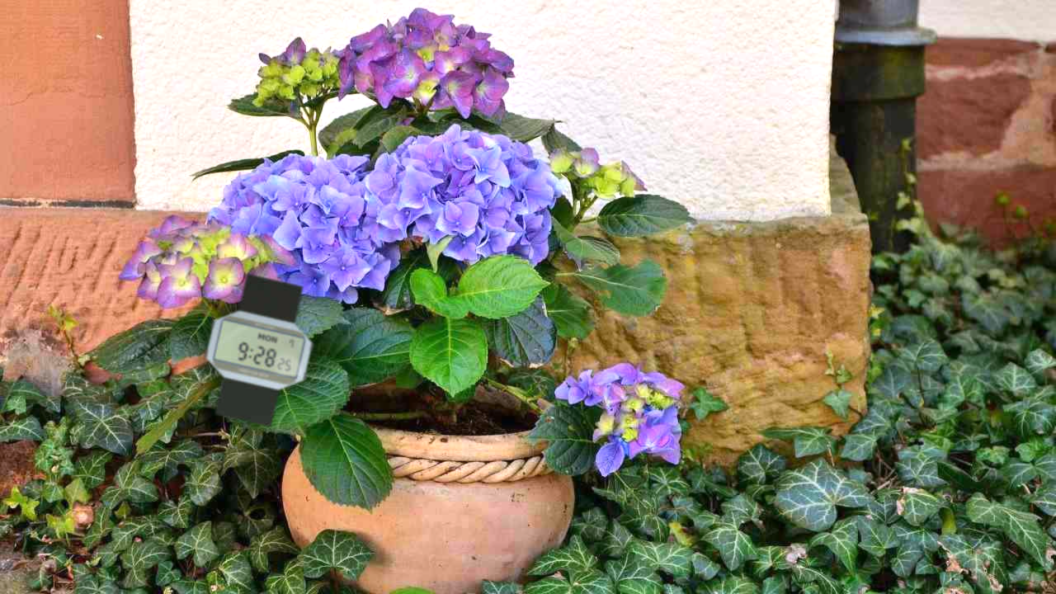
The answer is 9h28m25s
